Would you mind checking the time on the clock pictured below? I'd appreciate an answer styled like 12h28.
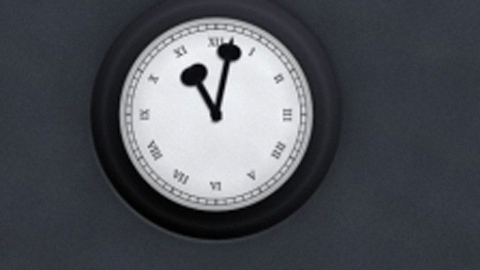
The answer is 11h02
